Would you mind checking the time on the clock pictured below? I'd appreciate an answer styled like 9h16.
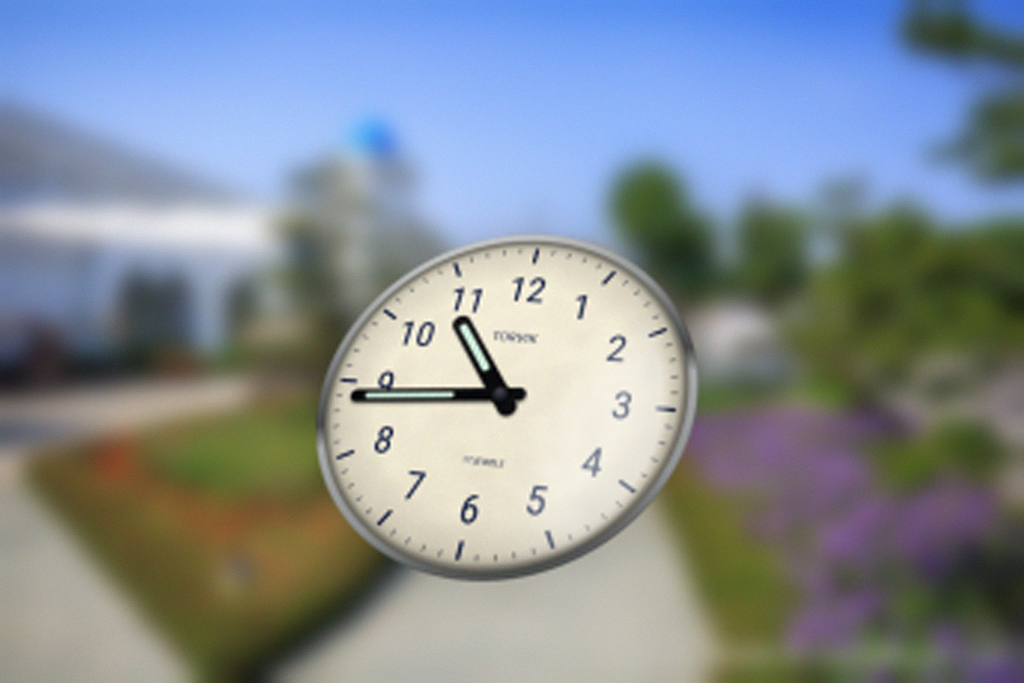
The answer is 10h44
